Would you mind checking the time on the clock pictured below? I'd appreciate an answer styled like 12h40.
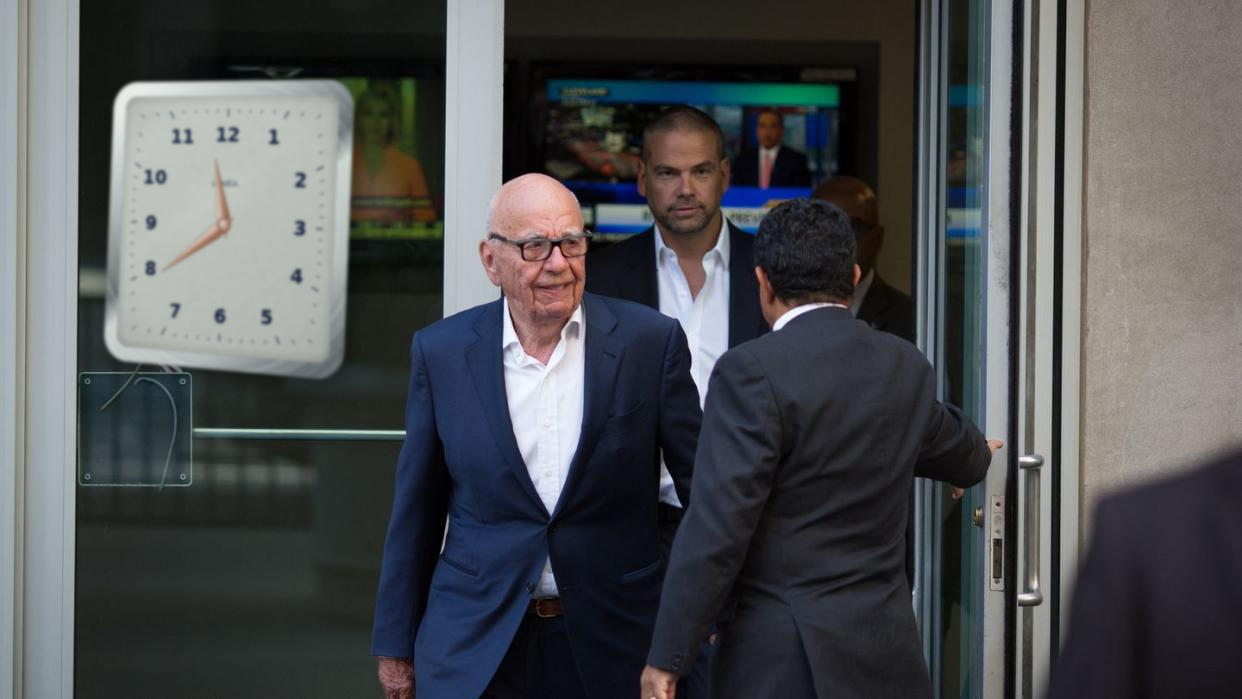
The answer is 11h39
